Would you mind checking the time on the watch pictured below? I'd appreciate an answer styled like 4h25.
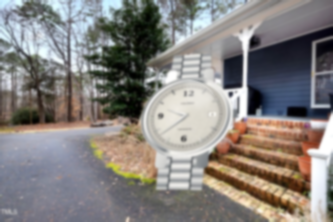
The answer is 9h38
